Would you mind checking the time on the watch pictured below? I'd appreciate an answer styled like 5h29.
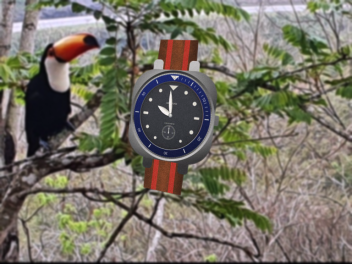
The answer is 9h59
